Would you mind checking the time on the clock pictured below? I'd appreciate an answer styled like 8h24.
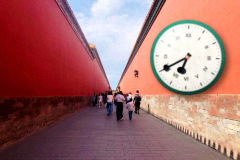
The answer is 6h40
